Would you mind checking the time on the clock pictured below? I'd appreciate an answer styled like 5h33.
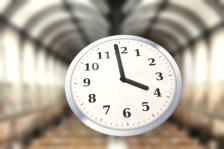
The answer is 3h59
